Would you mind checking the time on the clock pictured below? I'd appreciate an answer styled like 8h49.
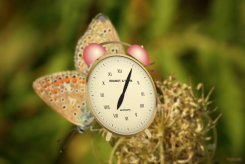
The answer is 7h05
